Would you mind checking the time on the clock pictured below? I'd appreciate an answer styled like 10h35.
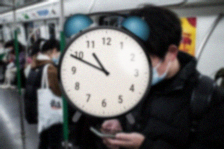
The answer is 10h49
